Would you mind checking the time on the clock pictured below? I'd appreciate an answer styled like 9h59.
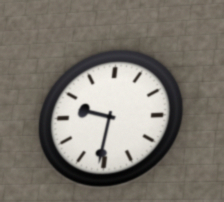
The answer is 9h31
